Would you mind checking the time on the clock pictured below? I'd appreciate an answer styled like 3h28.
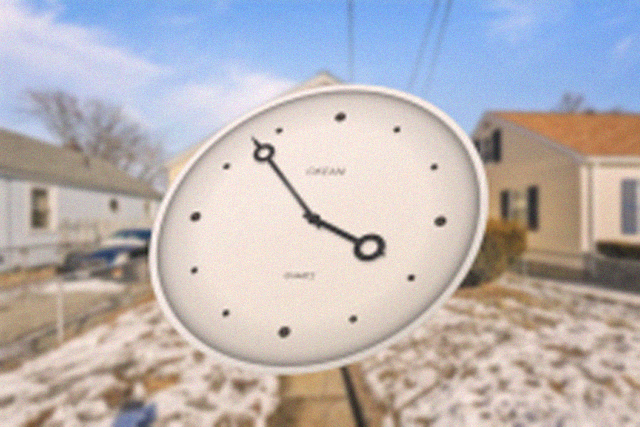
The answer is 3h53
